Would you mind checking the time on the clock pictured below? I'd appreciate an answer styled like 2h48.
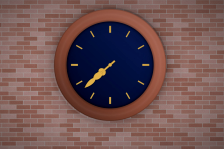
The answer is 7h38
